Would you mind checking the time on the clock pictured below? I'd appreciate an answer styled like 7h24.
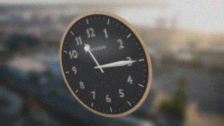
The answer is 11h15
